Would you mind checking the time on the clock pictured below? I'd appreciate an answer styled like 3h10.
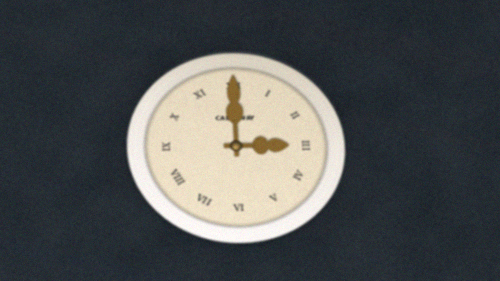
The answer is 3h00
